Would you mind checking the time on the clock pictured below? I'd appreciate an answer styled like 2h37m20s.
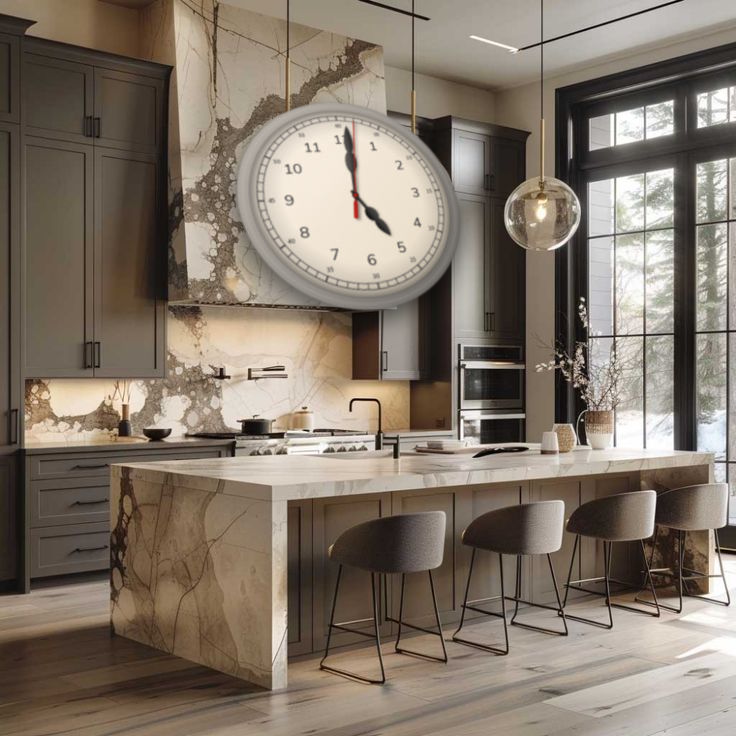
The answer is 5h01m02s
